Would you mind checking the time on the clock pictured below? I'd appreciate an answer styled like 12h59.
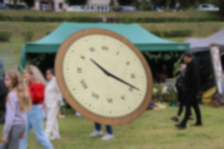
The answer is 10h19
